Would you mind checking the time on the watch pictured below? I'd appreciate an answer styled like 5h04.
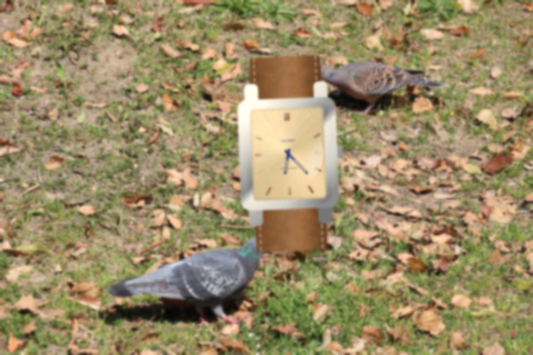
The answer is 6h23
